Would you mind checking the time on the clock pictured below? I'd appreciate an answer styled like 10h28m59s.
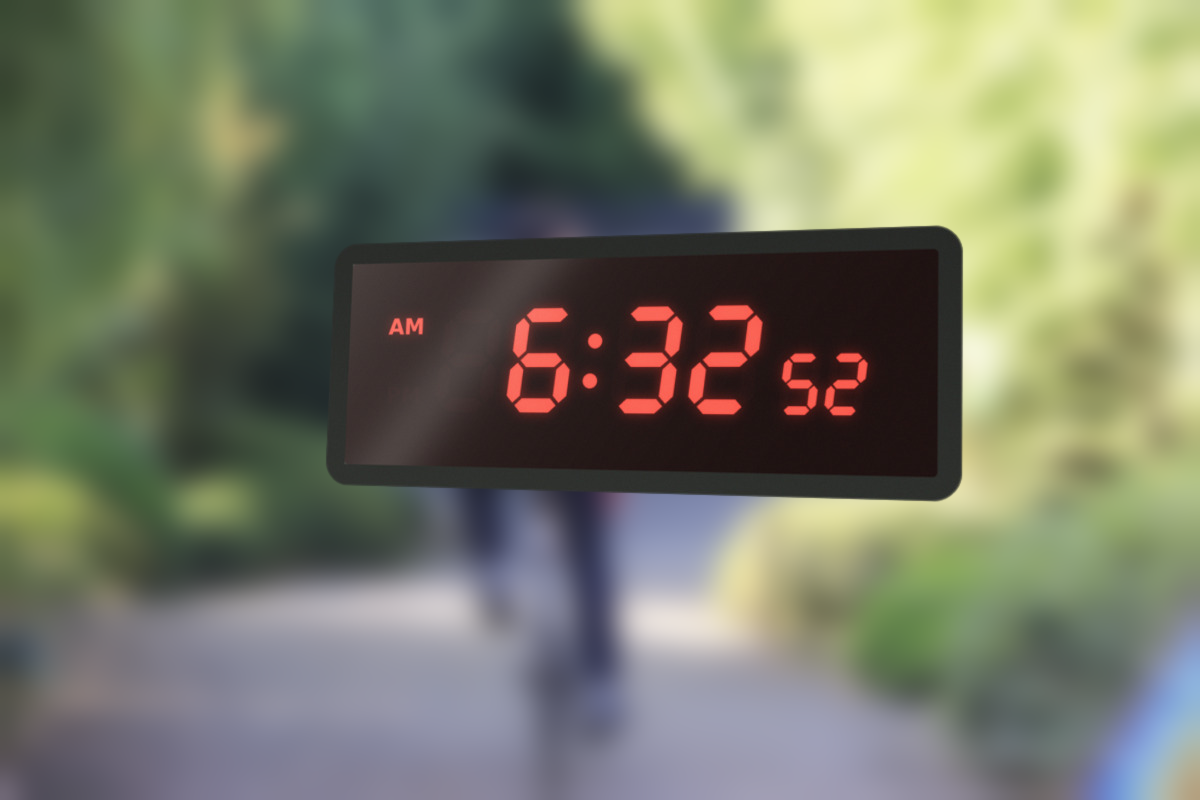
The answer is 6h32m52s
